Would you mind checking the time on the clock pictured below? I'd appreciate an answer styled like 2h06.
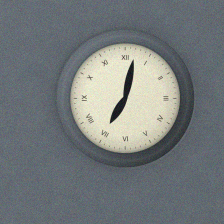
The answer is 7h02
